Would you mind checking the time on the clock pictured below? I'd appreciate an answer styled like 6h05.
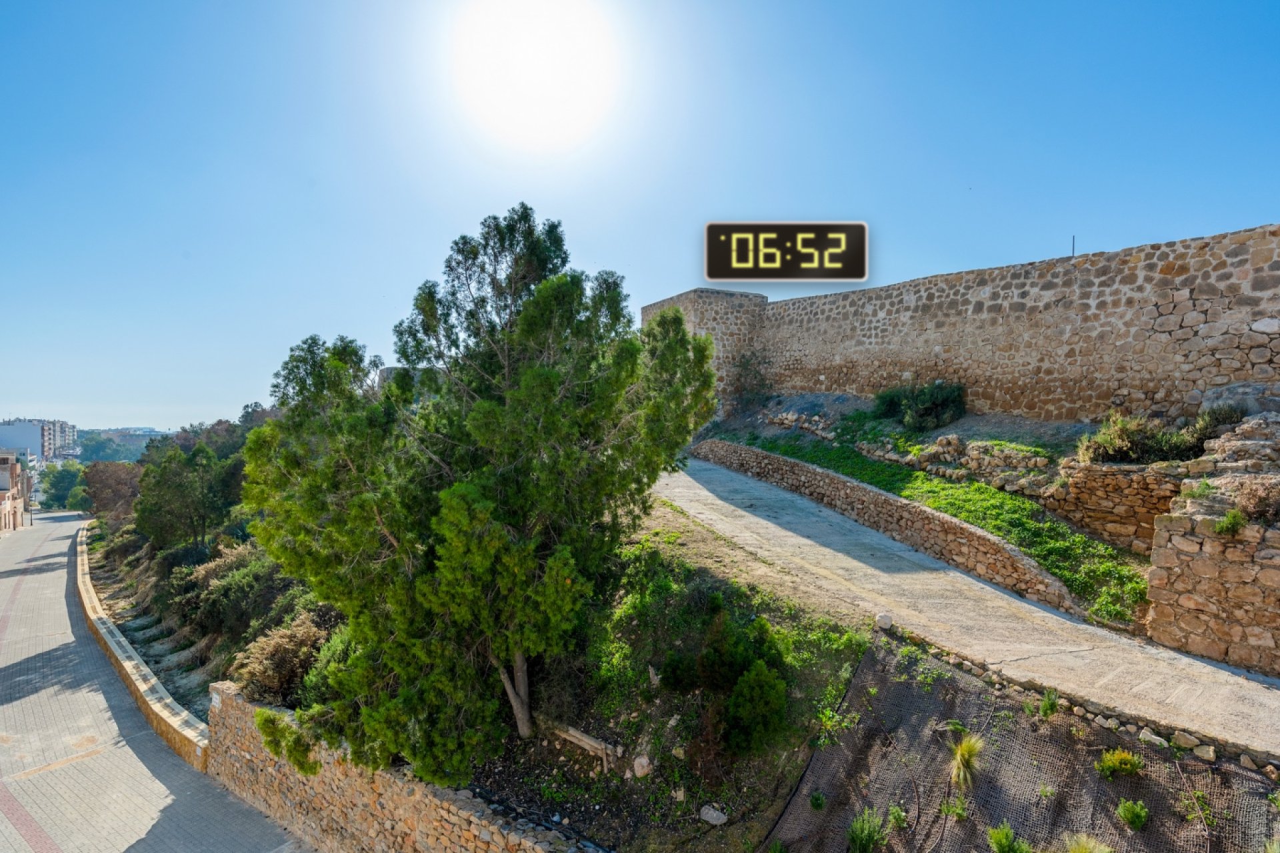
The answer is 6h52
